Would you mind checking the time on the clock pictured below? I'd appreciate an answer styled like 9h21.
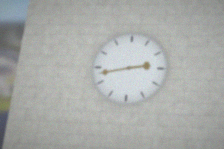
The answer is 2h43
